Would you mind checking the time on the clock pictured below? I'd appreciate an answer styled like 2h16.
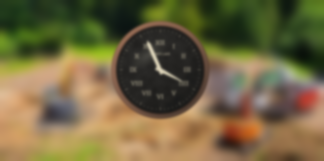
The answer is 3h56
